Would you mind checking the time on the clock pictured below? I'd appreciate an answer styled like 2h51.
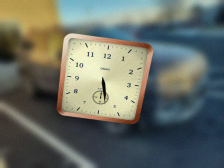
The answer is 5h28
